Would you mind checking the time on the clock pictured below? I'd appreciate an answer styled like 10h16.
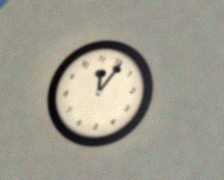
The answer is 11h01
